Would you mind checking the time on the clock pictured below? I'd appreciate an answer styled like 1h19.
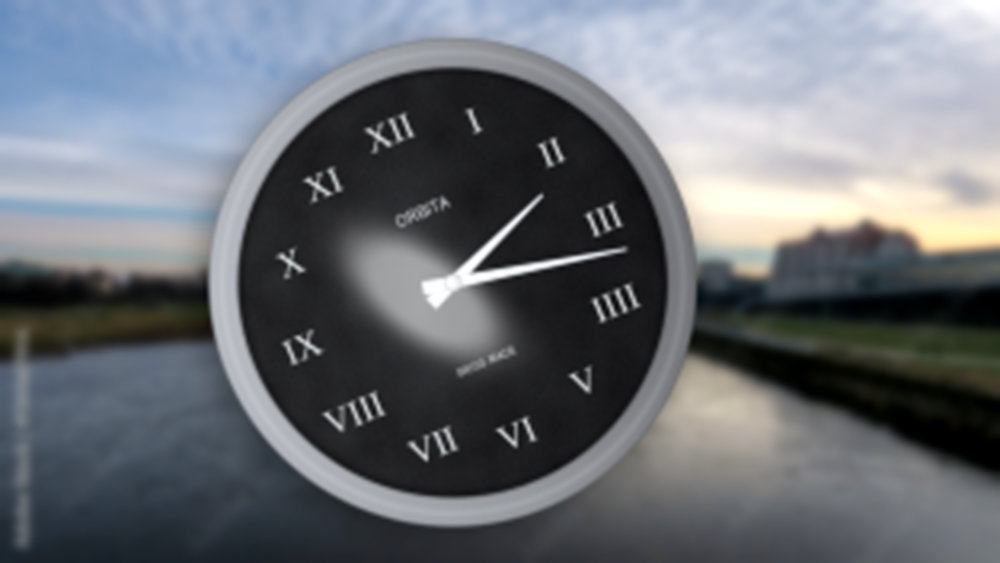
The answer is 2h17
